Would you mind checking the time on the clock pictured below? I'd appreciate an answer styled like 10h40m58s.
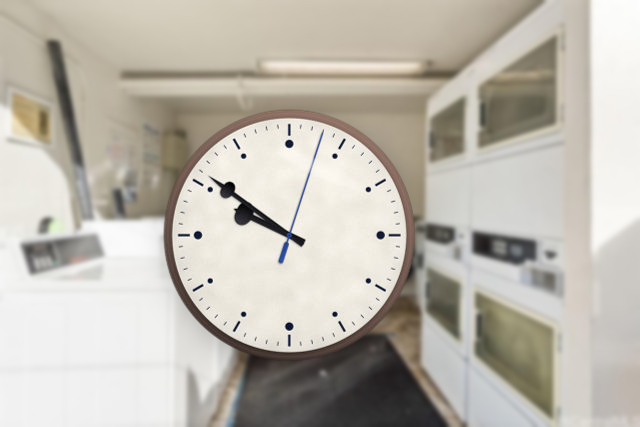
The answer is 9h51m03s
